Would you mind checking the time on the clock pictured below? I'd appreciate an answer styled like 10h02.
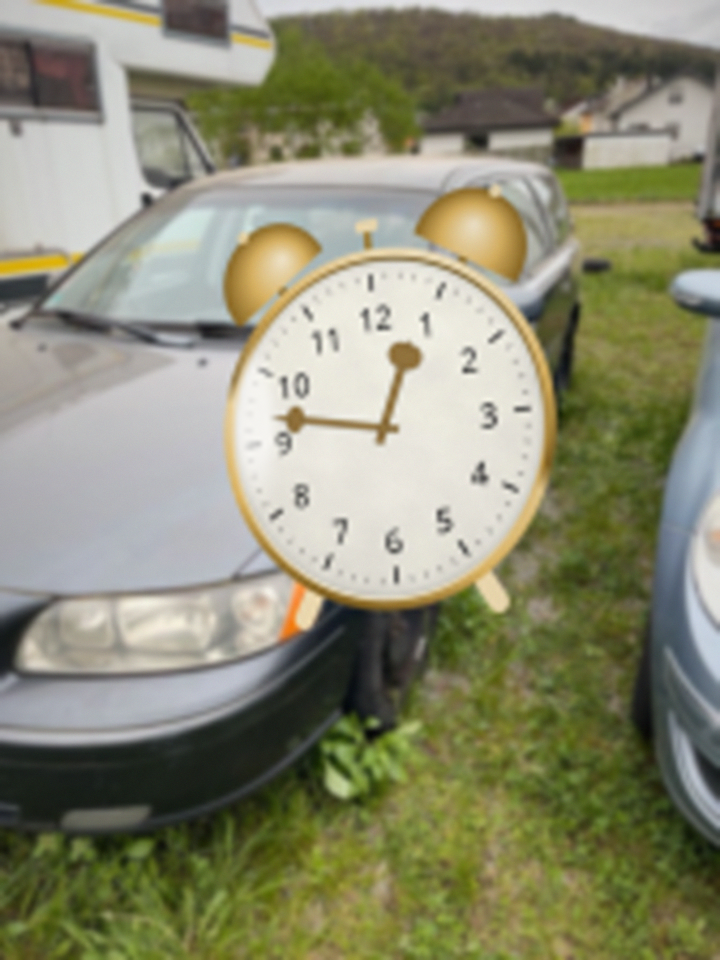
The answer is 12h47
